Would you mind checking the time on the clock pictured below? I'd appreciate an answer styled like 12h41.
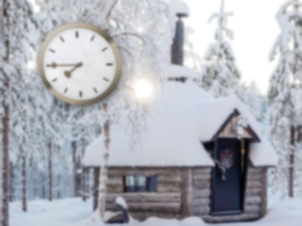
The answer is 7h45
